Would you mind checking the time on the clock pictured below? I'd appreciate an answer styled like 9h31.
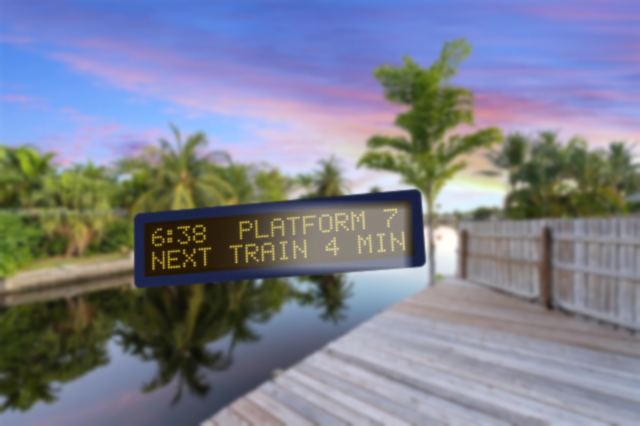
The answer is 6h38
